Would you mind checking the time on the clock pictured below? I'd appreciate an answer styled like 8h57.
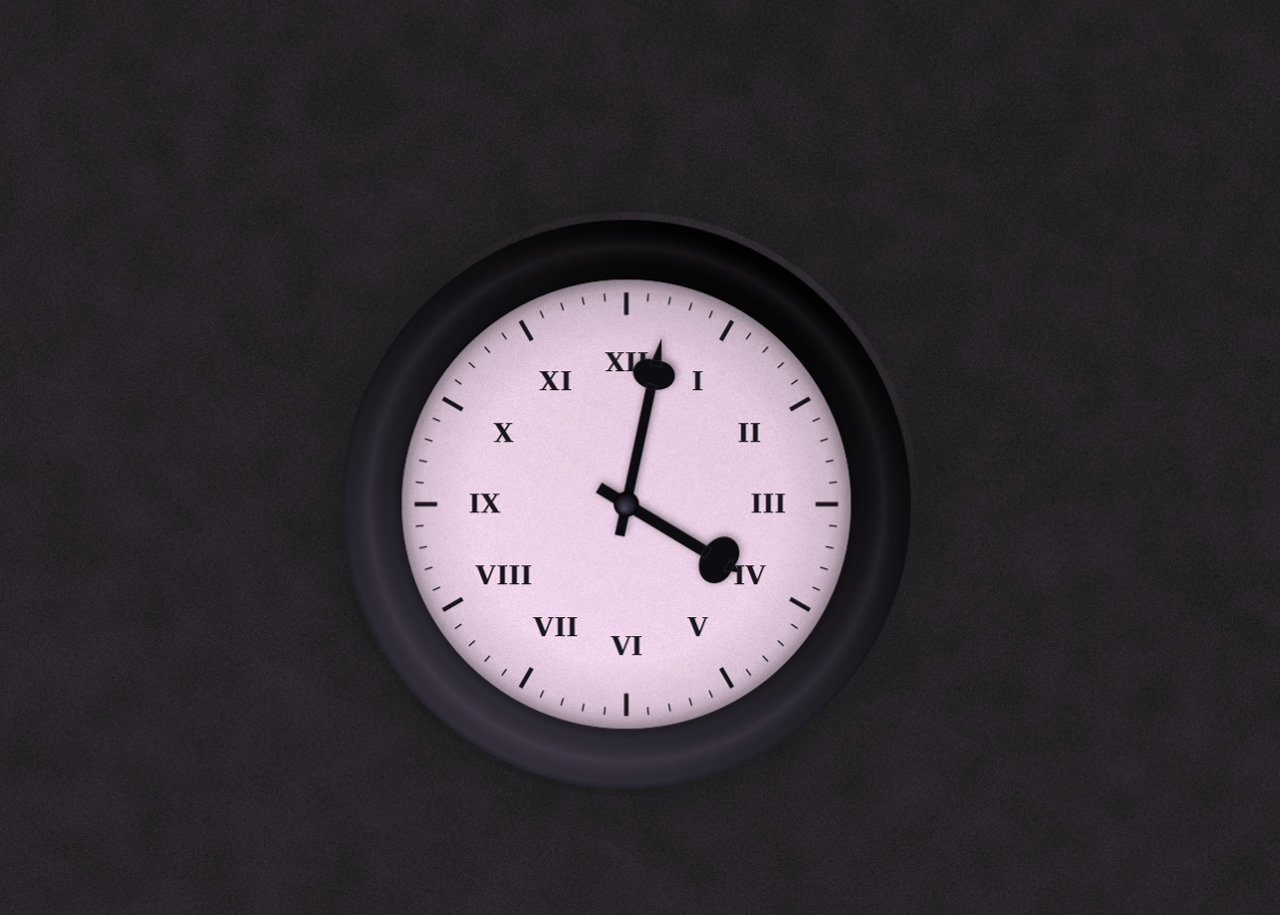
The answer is 4h02
